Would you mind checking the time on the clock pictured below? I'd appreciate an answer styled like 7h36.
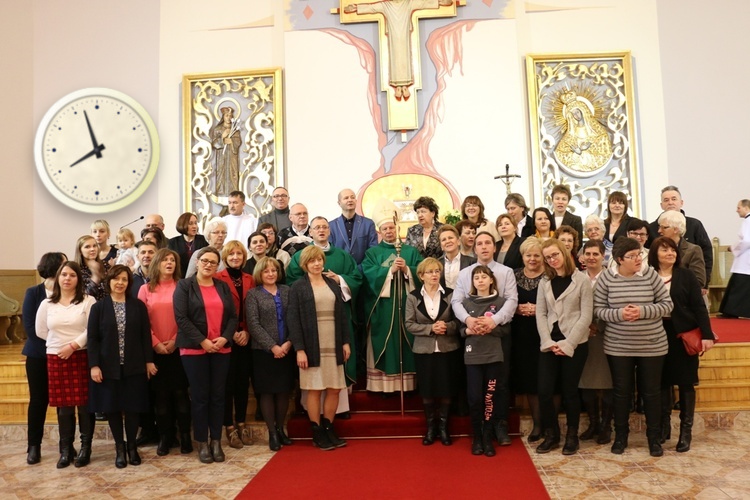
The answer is 7h57
